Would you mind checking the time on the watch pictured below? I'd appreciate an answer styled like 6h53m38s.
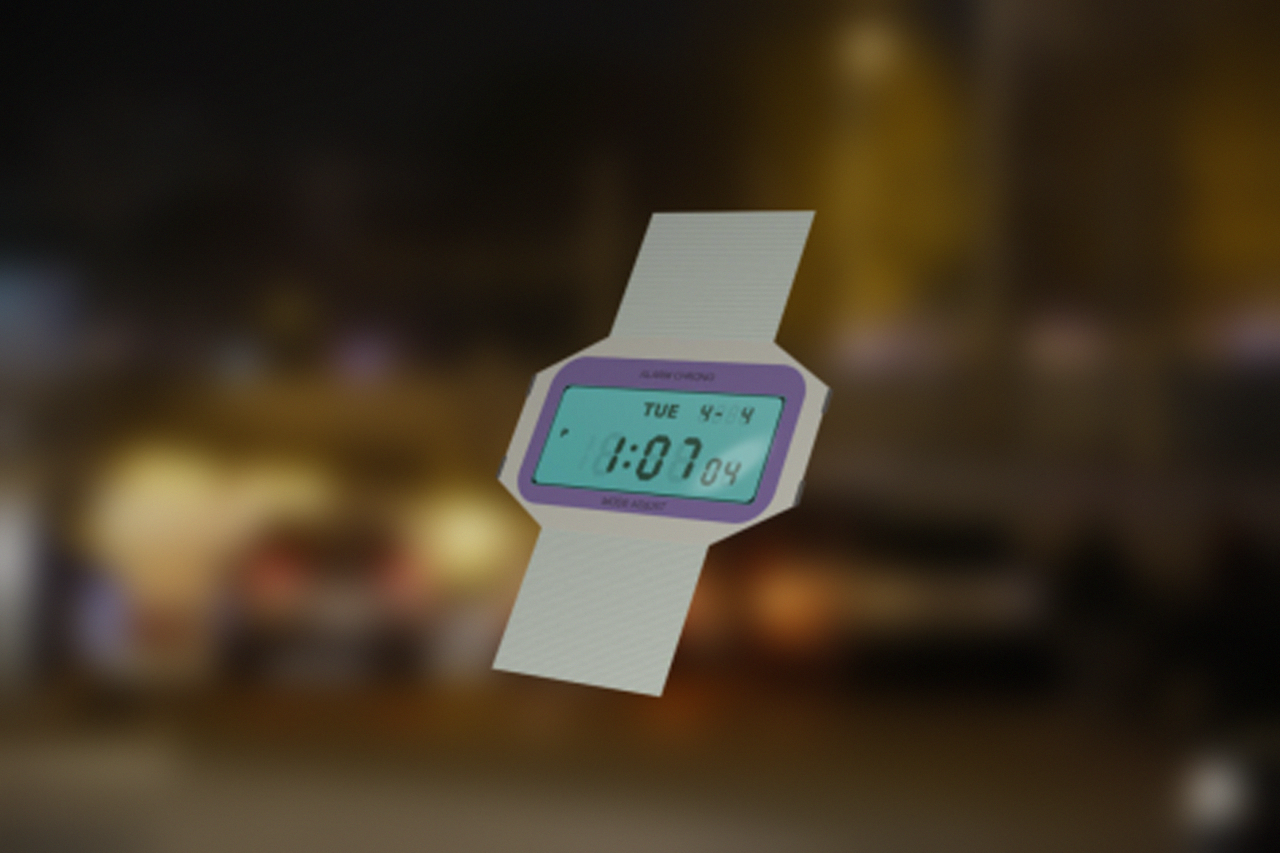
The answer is 1h07m04s
